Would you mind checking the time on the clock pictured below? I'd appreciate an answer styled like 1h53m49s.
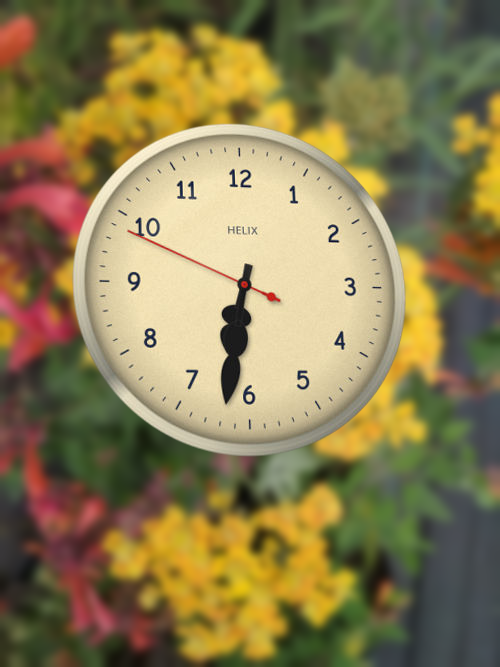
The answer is 6h31m49s
